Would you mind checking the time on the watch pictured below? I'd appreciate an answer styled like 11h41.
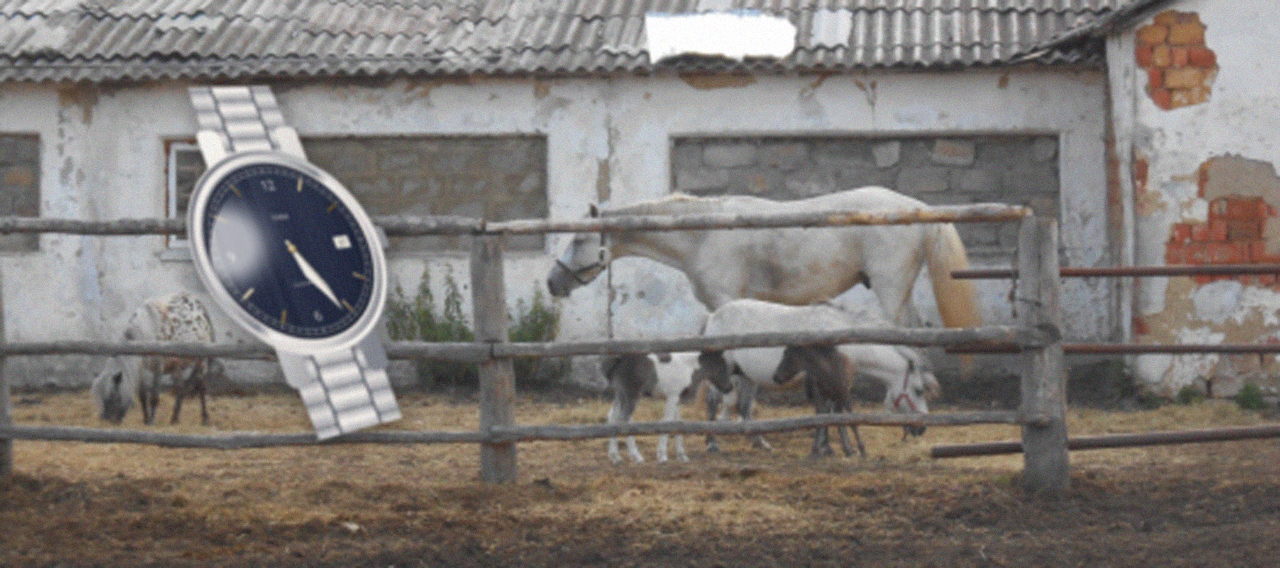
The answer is 5h26
